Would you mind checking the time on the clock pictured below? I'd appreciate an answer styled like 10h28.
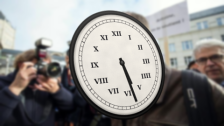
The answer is 5h28
